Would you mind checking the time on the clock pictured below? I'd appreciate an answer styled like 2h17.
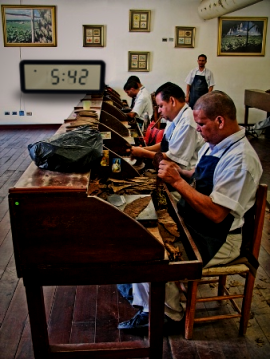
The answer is 5h42
